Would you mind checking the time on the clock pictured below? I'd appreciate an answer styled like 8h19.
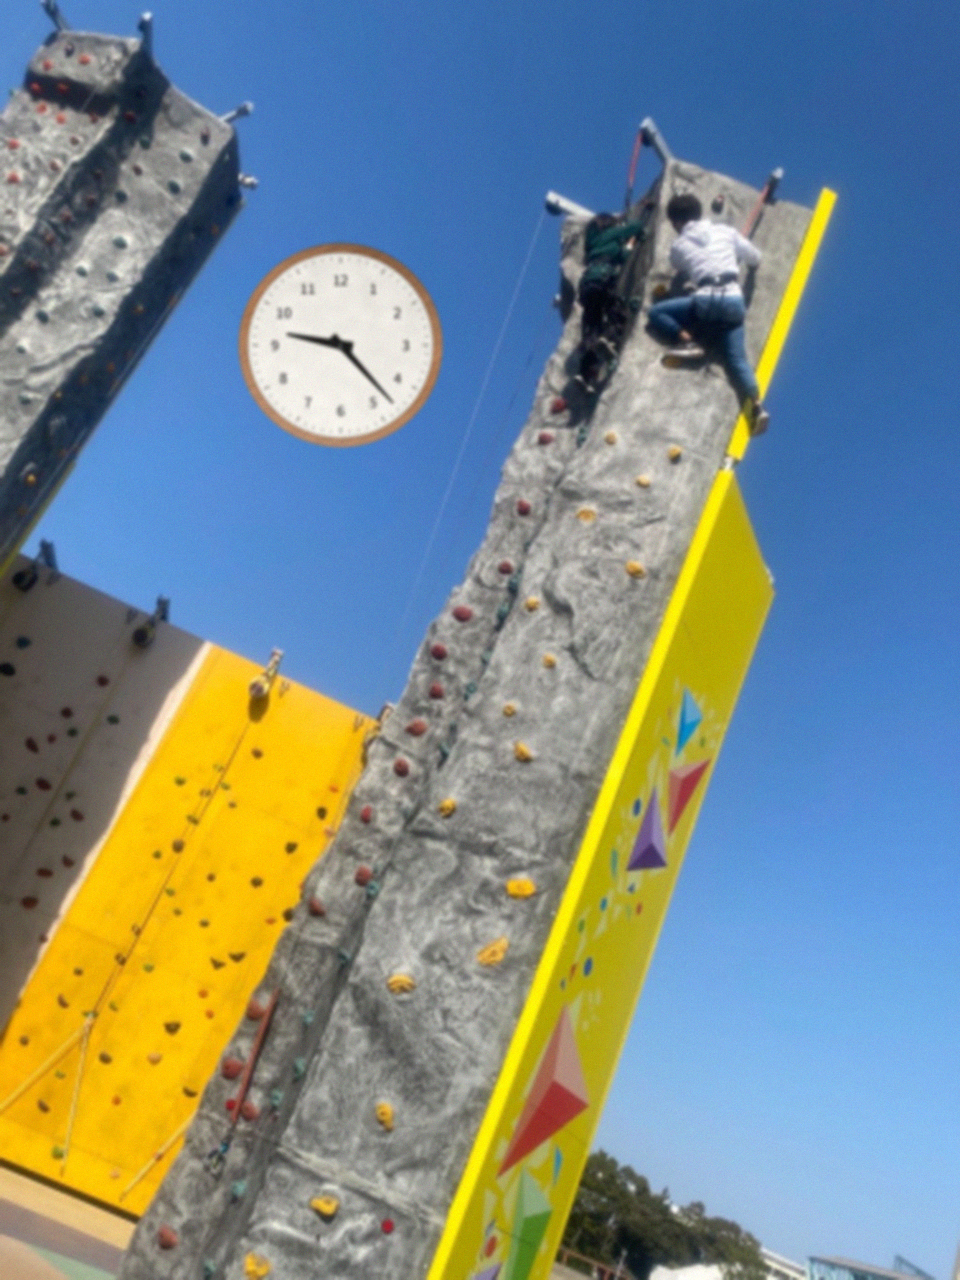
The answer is 9h23
